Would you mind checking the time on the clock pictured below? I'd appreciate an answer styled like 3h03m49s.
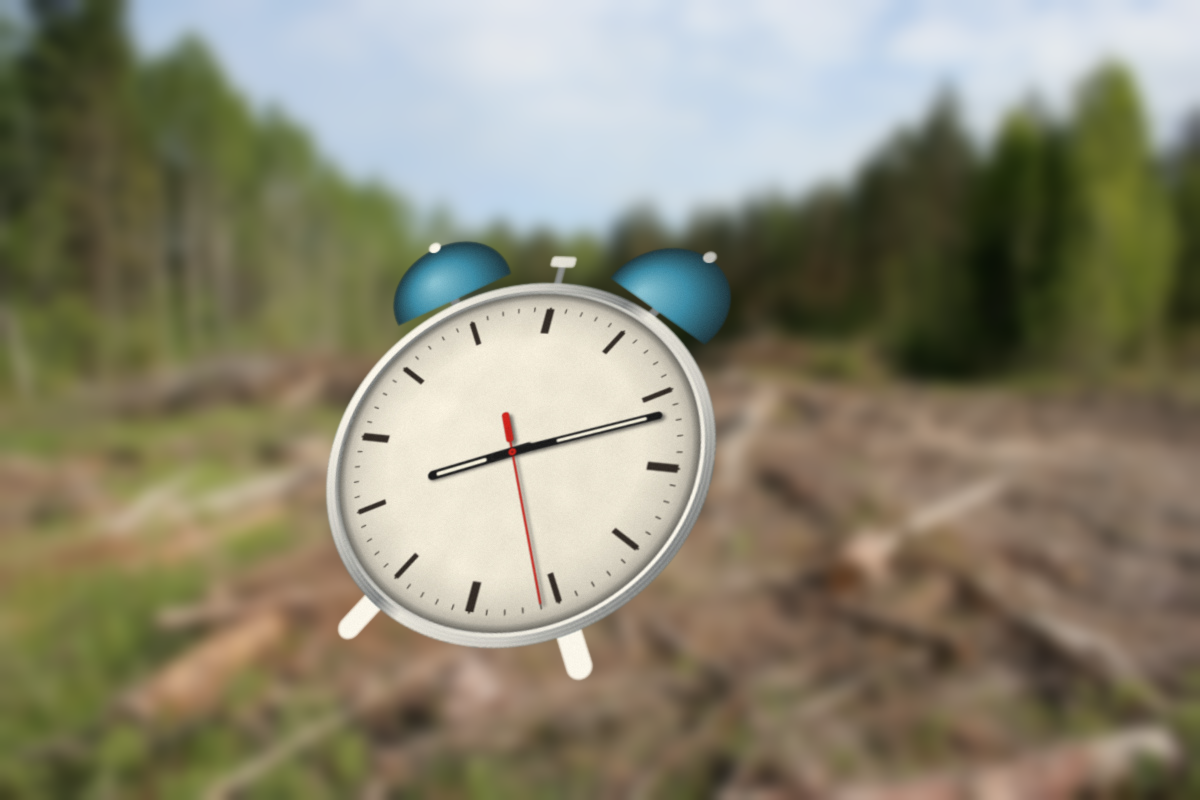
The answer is 8h11m26s
